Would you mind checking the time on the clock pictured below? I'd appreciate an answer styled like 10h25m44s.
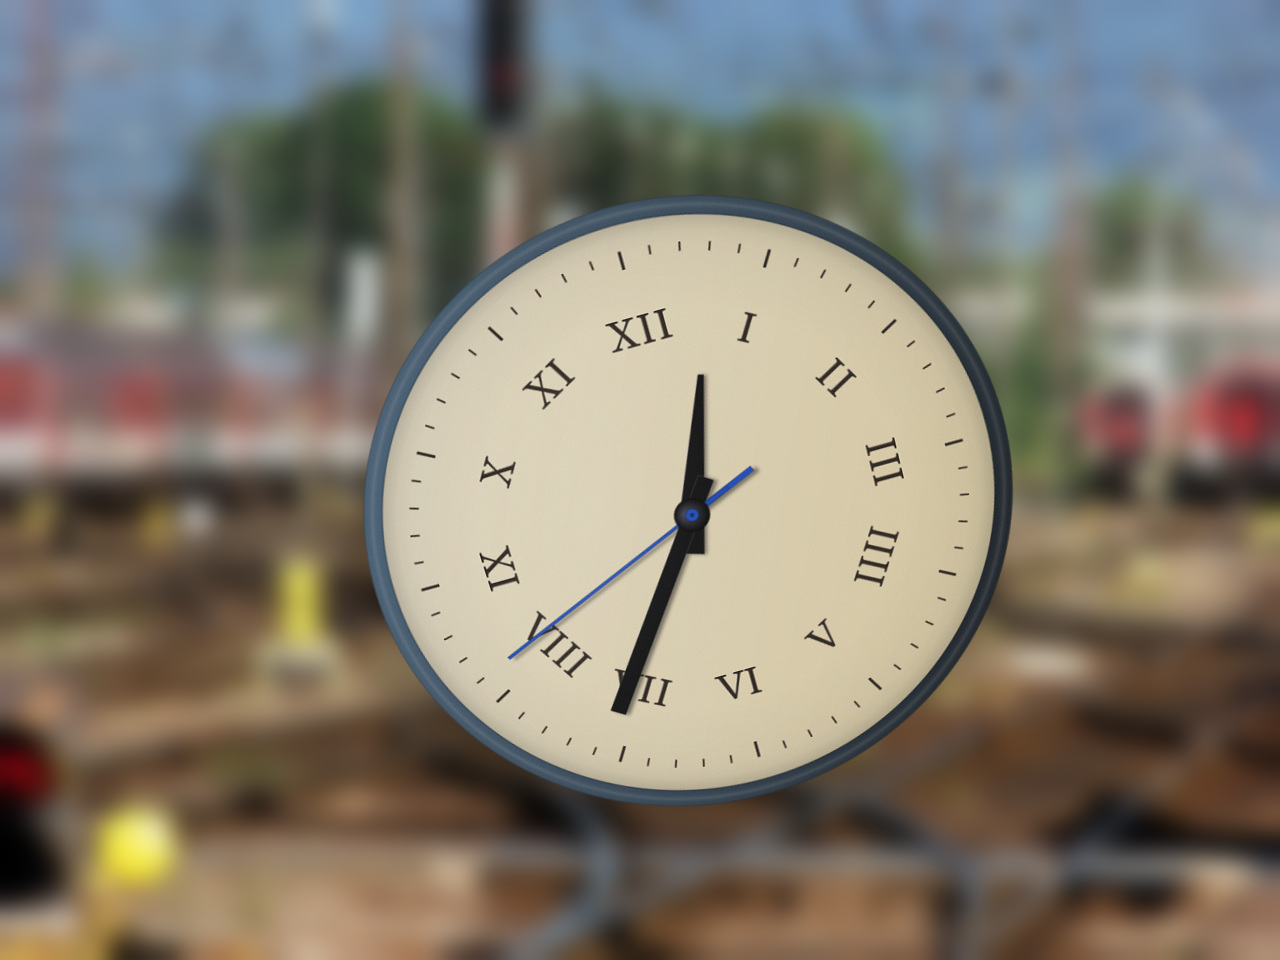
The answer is 12h35m41s
